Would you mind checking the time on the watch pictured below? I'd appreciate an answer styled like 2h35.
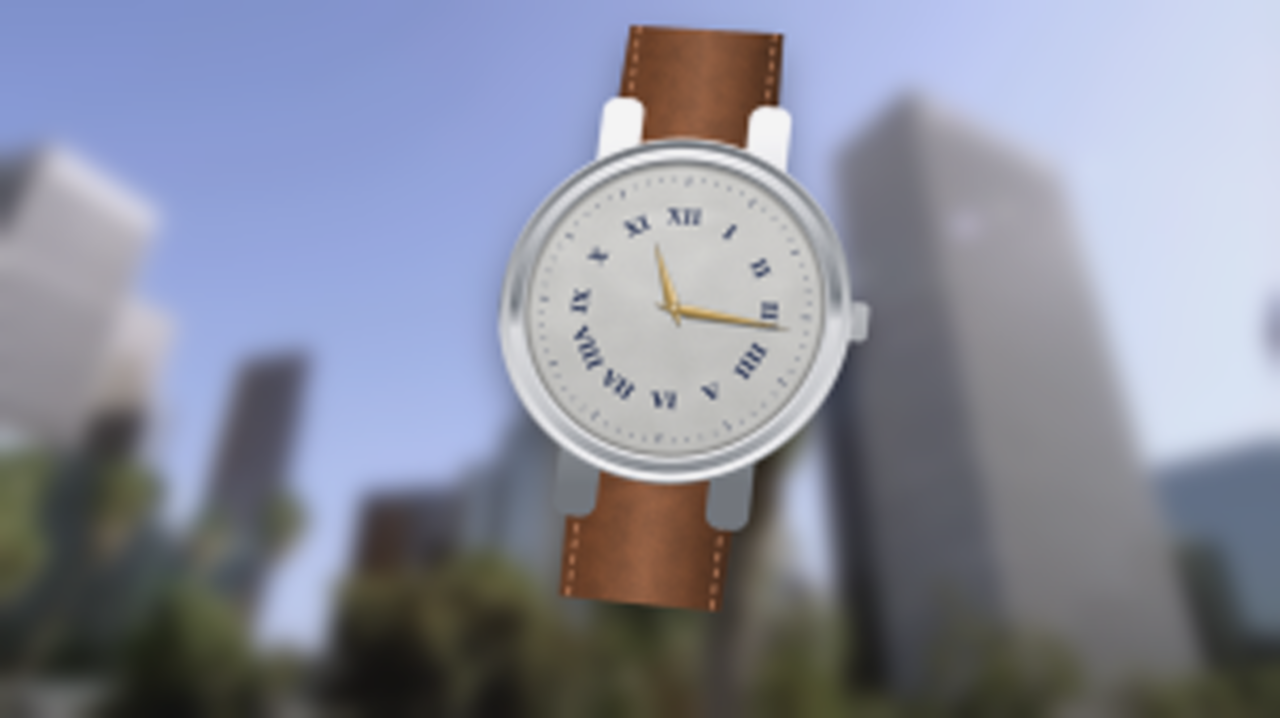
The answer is 11h16
